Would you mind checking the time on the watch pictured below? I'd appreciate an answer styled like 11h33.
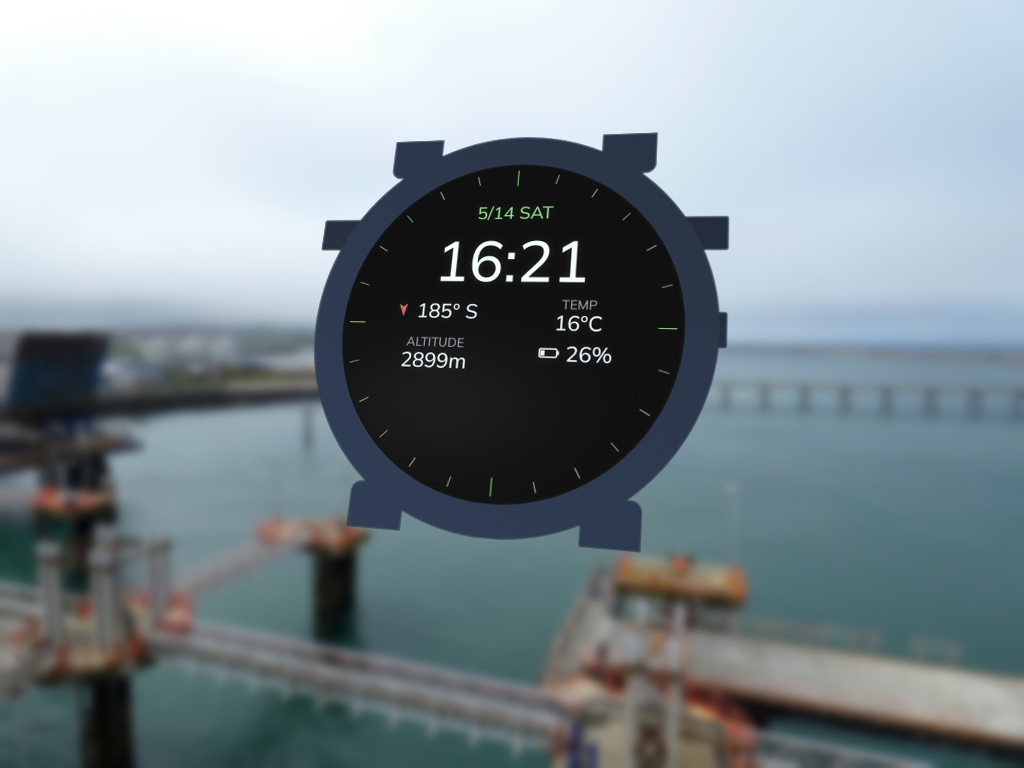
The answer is 16h21
